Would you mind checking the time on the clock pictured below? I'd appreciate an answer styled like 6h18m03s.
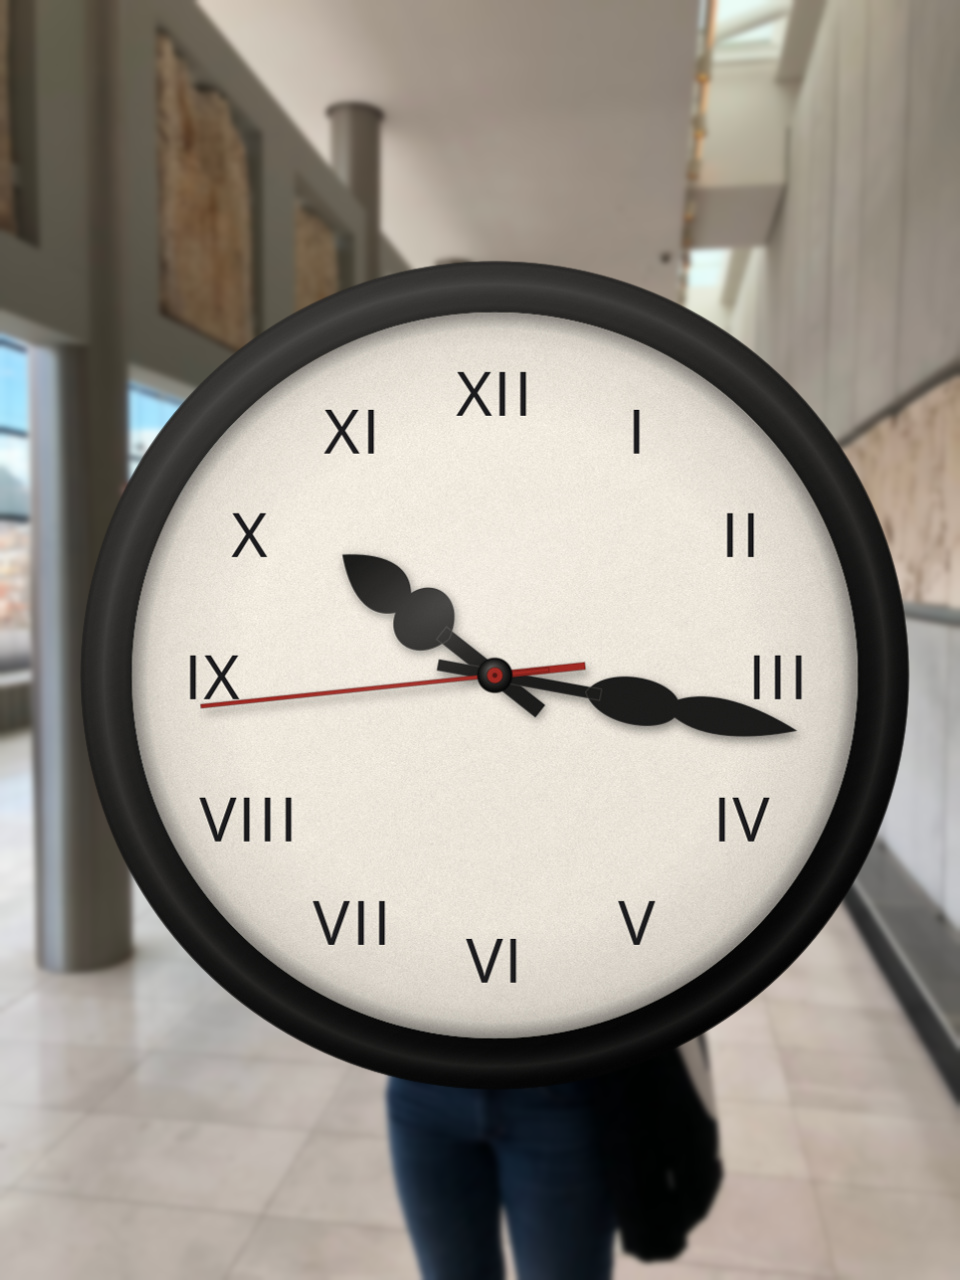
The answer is 10h16m44s
